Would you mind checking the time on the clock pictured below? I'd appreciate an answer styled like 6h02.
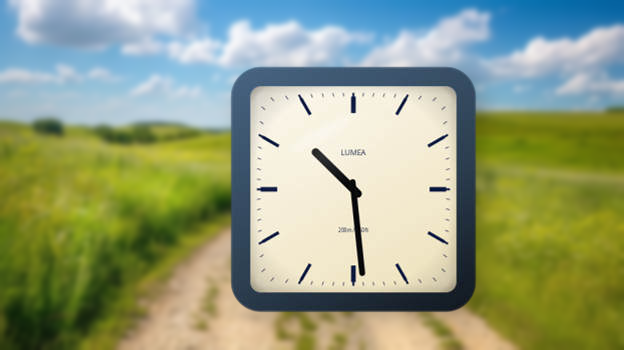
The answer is 10h29
